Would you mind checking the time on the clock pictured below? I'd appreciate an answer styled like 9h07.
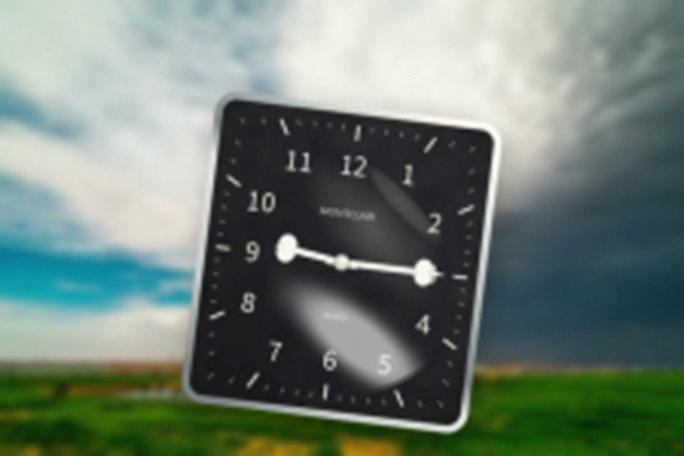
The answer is 9h15
